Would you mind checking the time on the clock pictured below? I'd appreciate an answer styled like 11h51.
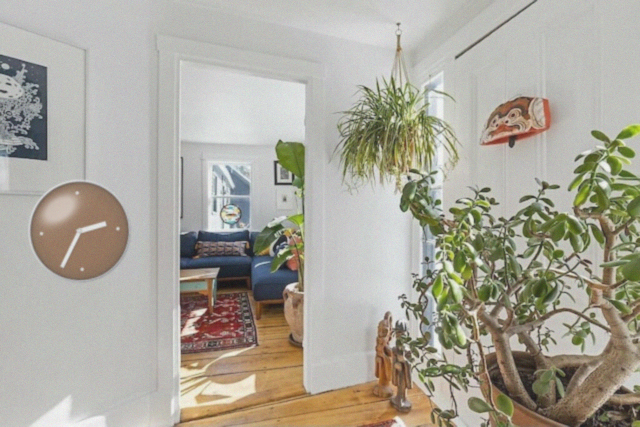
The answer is 2h35
